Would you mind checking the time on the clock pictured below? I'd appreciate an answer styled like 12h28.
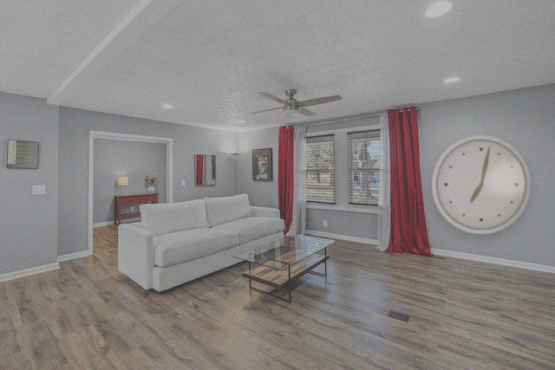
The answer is 7h02
